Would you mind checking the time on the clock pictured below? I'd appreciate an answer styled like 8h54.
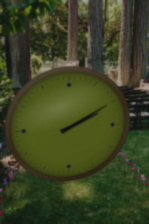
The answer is 2h10
